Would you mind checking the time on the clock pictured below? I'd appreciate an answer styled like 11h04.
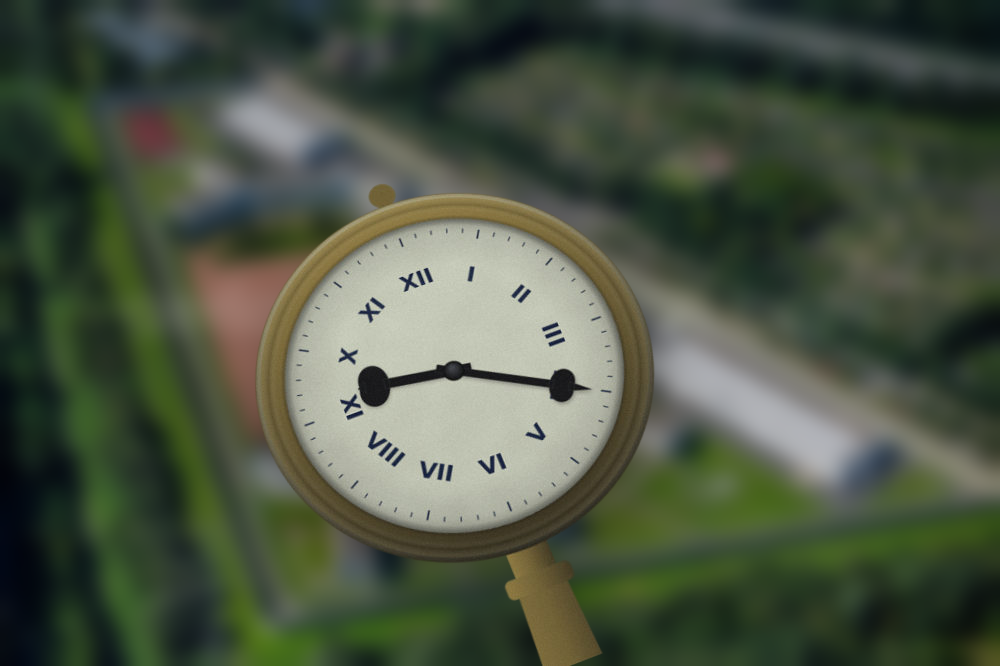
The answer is 9h20
